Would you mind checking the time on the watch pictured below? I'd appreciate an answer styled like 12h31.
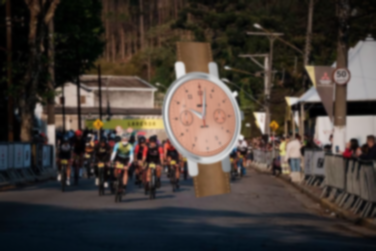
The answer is 10h02
